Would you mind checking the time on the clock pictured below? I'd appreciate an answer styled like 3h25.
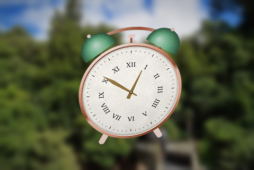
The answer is 12h51
